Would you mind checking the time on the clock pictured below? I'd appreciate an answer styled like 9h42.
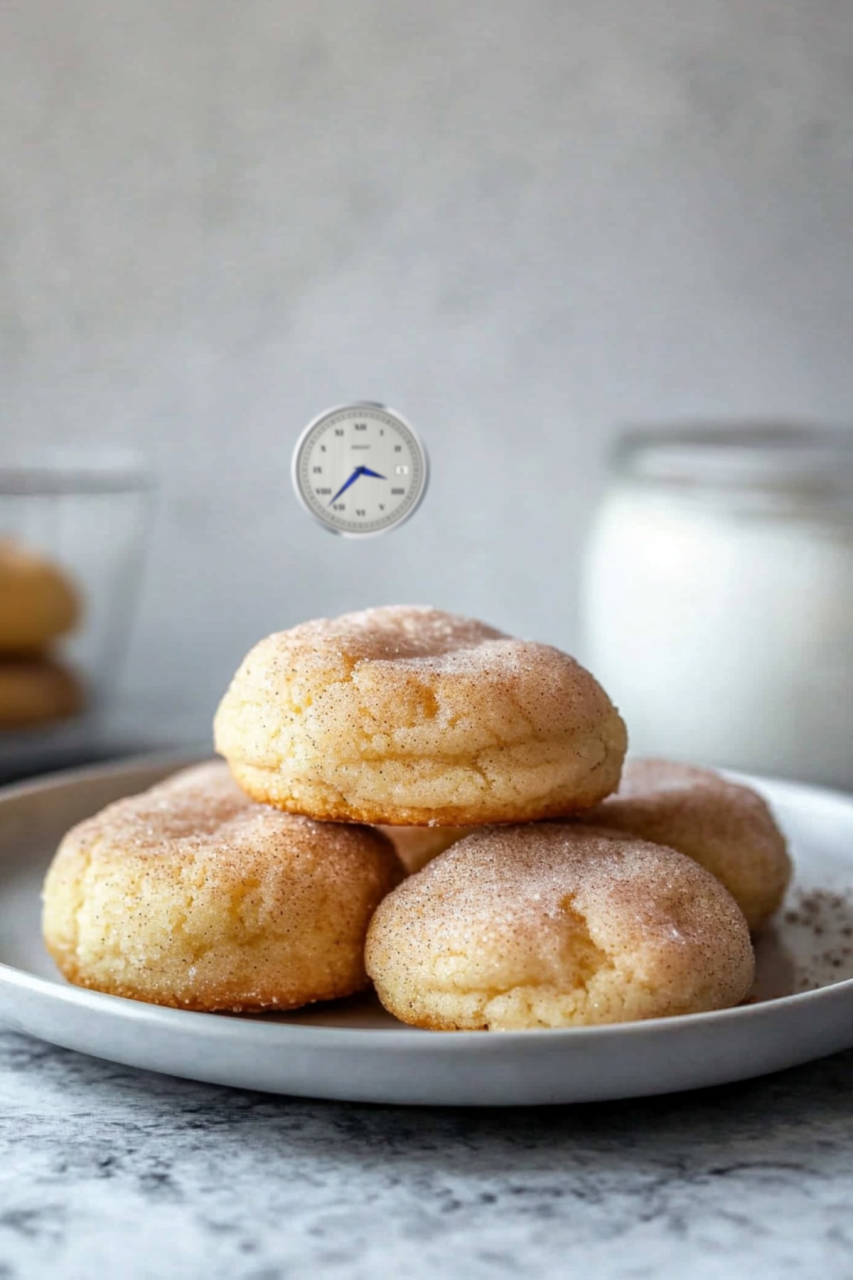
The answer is 3h37
